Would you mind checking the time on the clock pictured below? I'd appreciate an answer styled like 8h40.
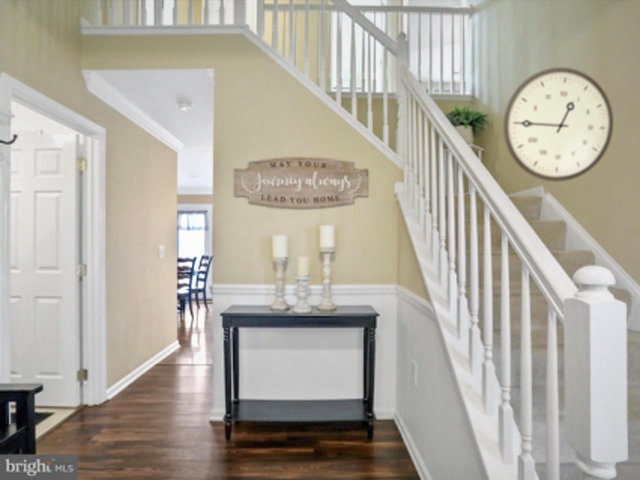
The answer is 12h45
